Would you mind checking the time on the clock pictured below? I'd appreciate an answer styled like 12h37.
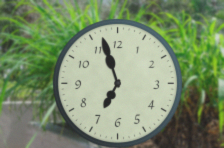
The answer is 6h57
